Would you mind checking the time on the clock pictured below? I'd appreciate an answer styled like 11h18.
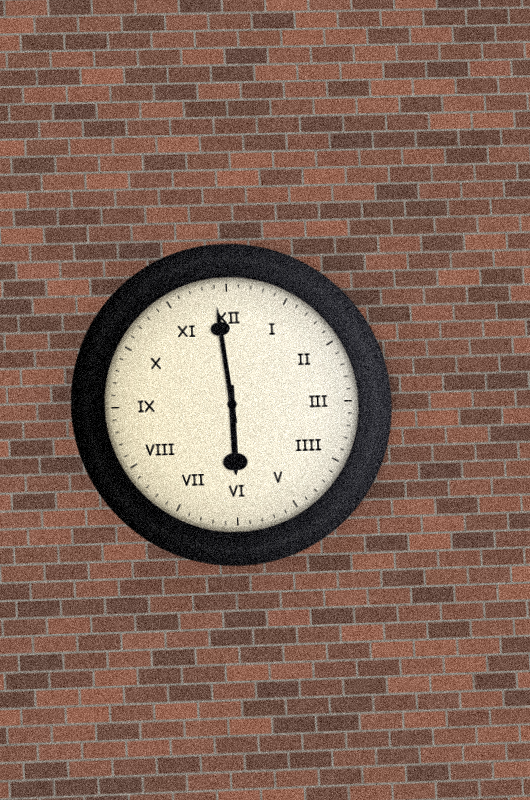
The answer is 5h59
